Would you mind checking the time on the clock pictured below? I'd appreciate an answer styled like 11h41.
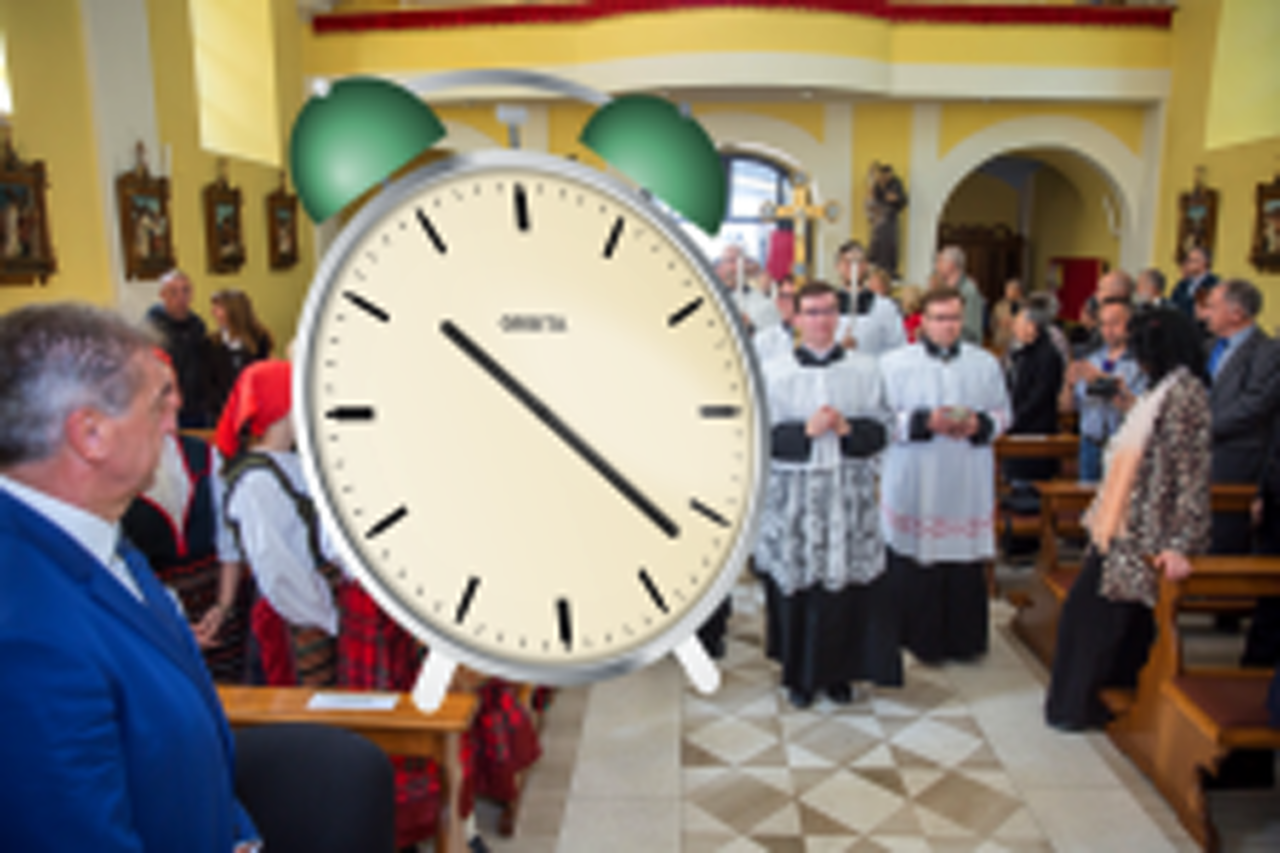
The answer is 10h22
